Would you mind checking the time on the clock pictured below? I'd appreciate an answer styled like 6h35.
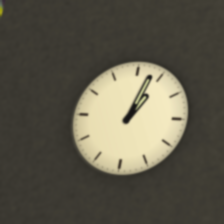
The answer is 1h03
